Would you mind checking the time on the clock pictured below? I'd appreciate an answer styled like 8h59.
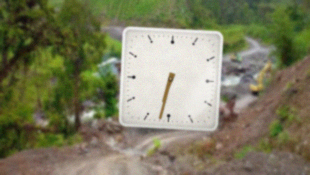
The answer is 6h32
